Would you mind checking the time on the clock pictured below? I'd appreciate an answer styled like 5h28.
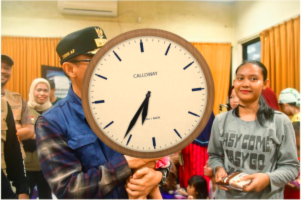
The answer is 6h36
